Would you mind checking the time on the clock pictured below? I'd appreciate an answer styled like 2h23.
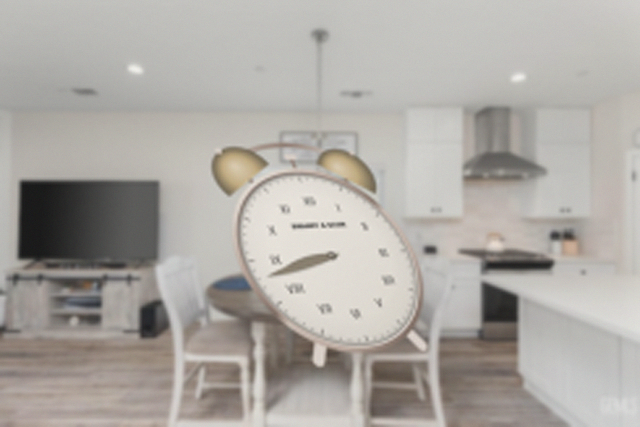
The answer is 8h43
